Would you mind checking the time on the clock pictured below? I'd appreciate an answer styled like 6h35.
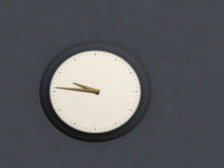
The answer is 9h46
